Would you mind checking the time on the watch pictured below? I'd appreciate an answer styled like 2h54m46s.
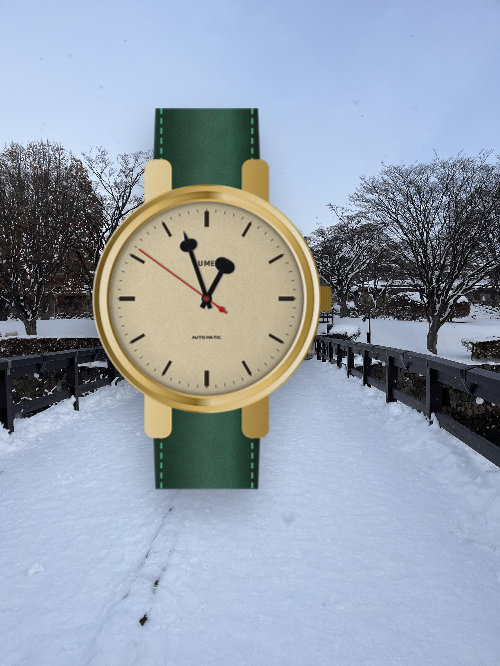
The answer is 12h56m51s
